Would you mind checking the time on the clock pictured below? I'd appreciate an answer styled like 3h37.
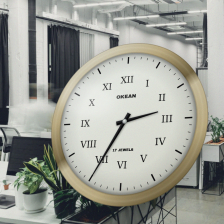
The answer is 2h35
